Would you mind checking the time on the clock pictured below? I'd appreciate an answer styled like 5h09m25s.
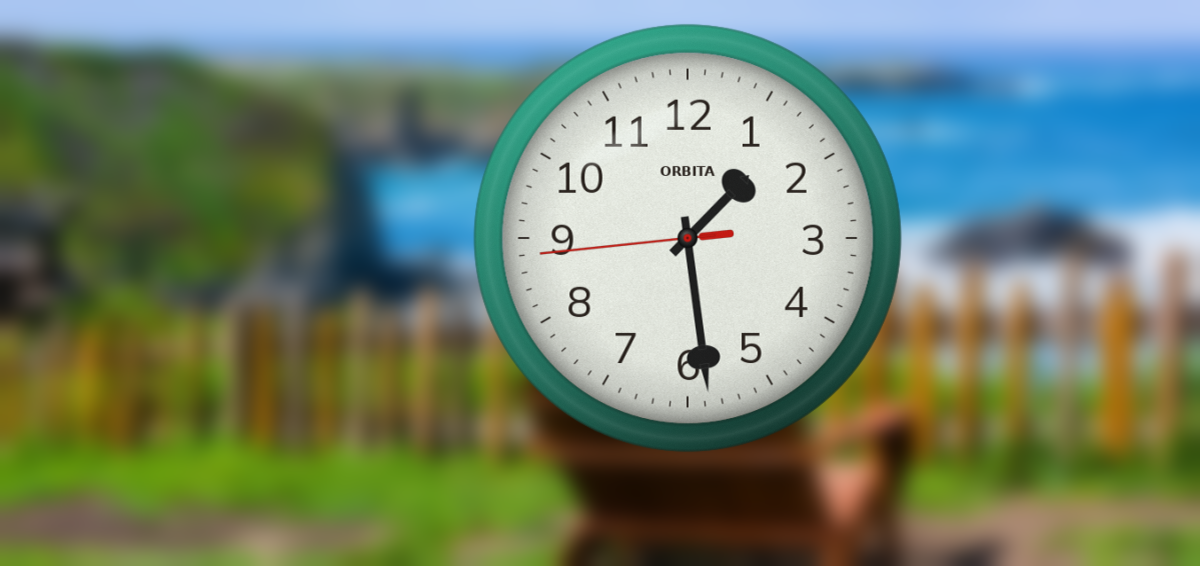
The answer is 1h28m44s
